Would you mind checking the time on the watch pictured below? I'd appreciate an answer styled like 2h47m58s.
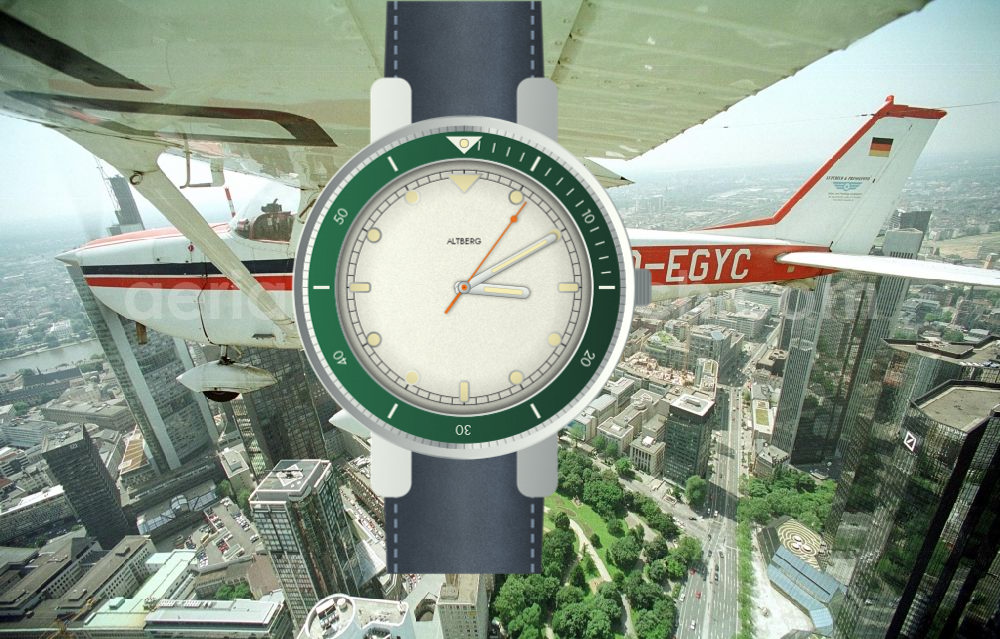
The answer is 3h10m06s
